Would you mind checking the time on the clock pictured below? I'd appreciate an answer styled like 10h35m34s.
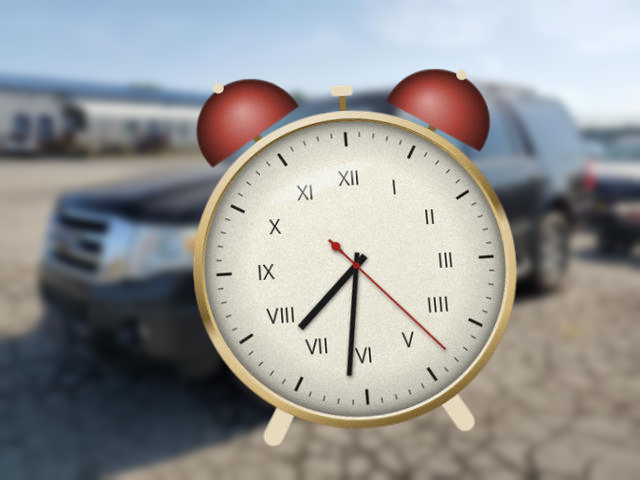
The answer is 7h31m23s
